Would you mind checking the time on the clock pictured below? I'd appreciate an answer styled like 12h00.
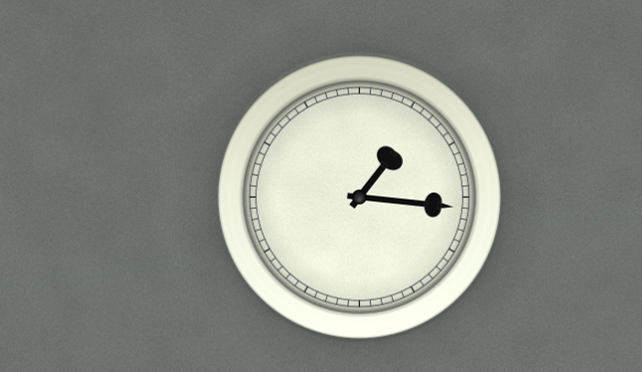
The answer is 1h16
